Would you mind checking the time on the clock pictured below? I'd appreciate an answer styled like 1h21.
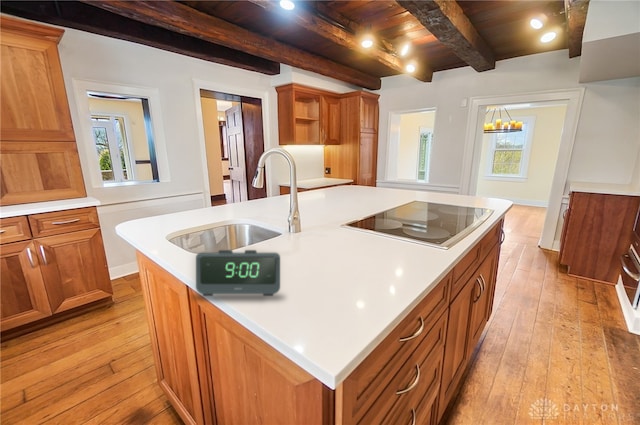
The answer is 9h00
